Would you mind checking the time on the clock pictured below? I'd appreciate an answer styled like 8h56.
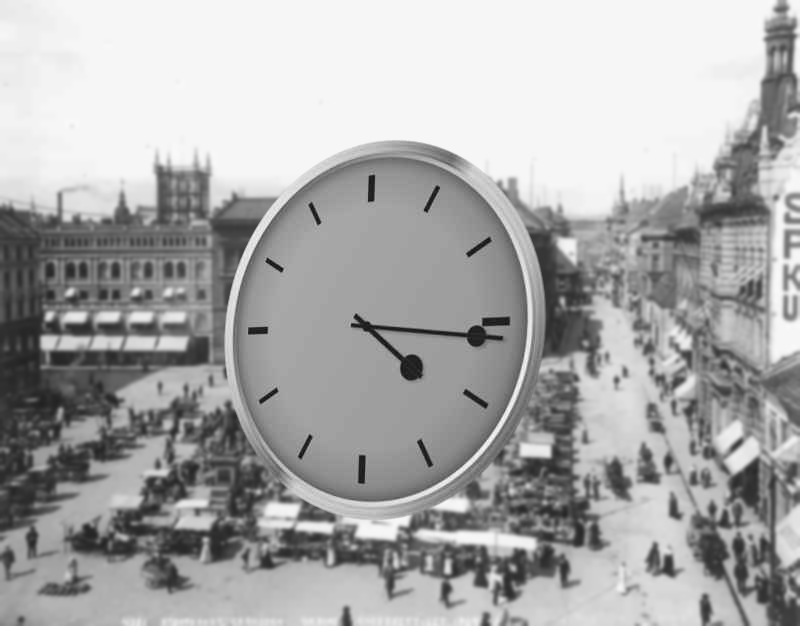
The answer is 4h16
